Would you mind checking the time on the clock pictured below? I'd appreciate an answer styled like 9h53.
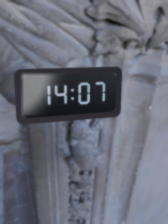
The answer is 14h07
